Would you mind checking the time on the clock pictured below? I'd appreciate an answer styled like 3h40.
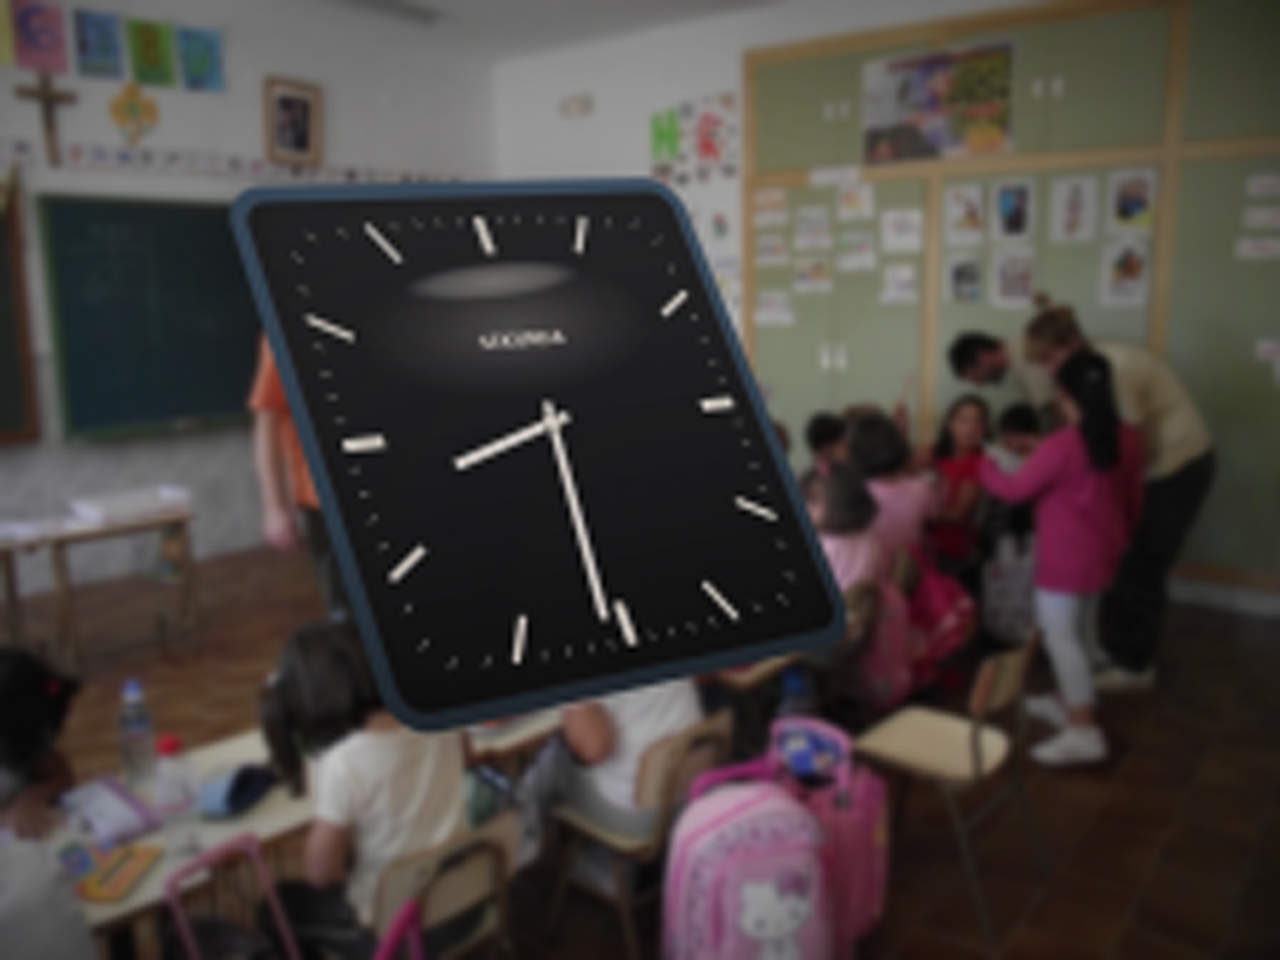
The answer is 8h31
